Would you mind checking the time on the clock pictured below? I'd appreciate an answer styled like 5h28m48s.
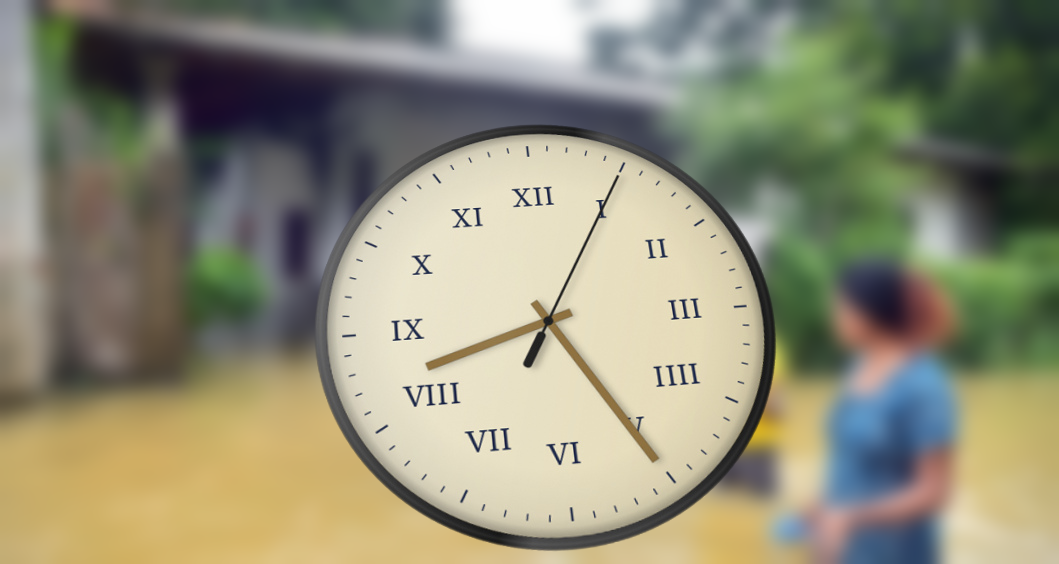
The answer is 8h25m05s
